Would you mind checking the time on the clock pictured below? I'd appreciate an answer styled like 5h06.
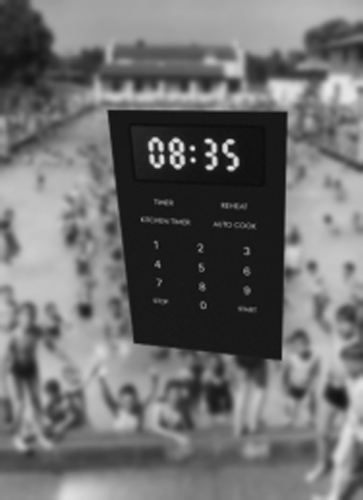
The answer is 8h35
